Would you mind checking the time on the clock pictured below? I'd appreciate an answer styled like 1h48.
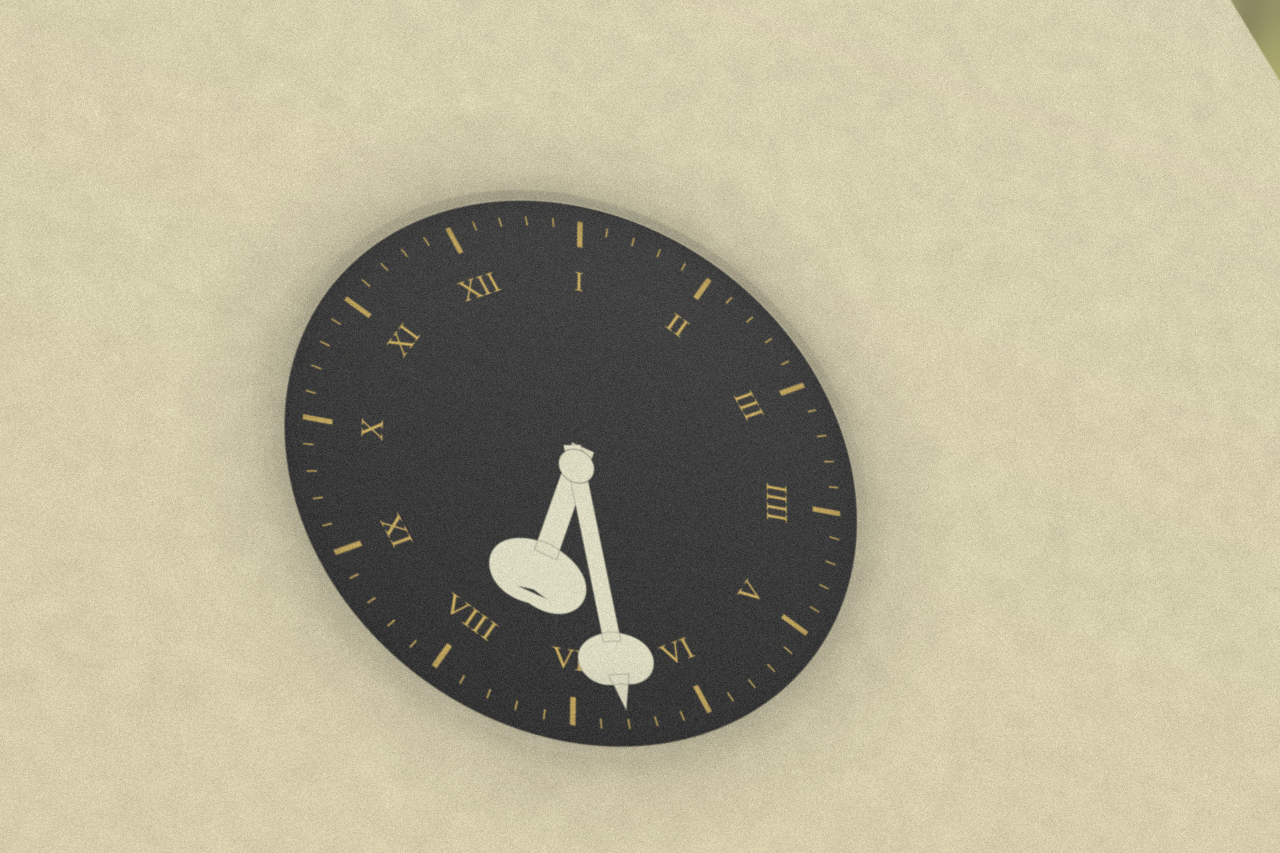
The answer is 7h33
